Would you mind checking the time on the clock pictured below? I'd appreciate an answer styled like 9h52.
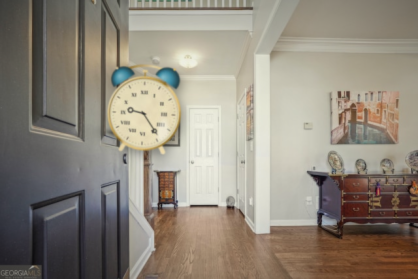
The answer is 9h24
